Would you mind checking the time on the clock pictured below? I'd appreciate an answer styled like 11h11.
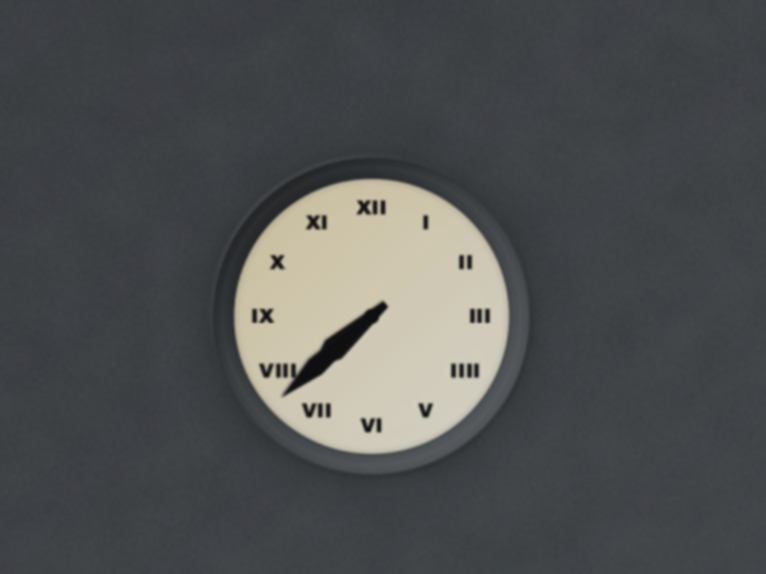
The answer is 7h38
